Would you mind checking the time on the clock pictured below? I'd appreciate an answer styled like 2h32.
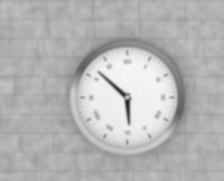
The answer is 5h52
